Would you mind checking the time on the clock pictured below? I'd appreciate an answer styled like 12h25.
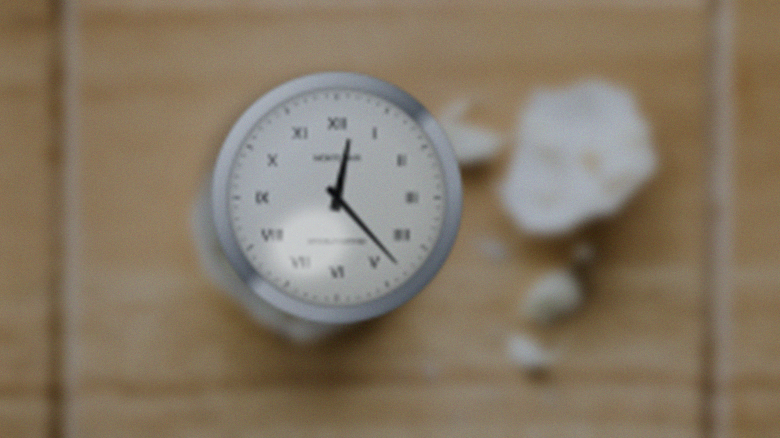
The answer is 12h23
